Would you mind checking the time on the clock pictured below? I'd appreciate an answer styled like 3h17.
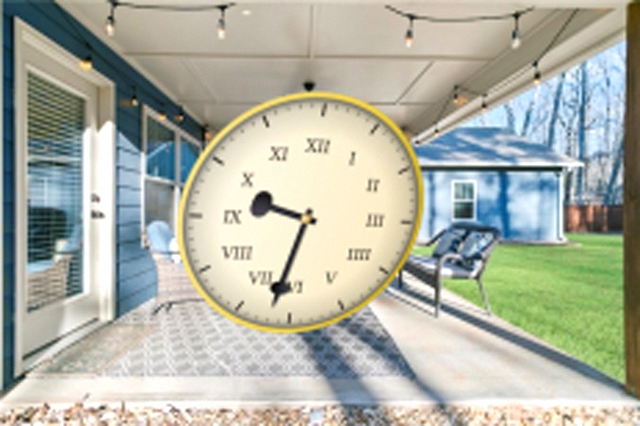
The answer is 9h32
